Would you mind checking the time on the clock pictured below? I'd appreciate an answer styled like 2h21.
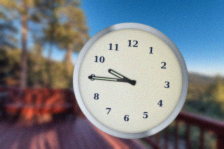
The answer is 9h45
